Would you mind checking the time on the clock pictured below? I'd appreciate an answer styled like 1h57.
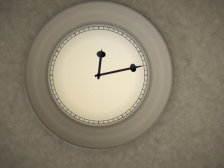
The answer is 12h13
